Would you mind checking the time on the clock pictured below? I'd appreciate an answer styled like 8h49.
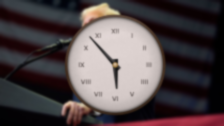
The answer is 5h53
